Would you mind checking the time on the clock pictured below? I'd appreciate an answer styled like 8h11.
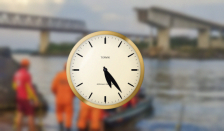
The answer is 5h24
